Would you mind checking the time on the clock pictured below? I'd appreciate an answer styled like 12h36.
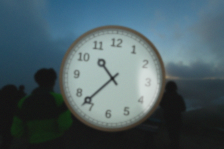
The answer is 10h37
